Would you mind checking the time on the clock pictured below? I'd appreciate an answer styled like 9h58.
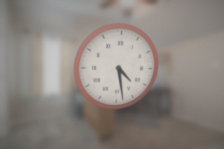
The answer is 4h28
